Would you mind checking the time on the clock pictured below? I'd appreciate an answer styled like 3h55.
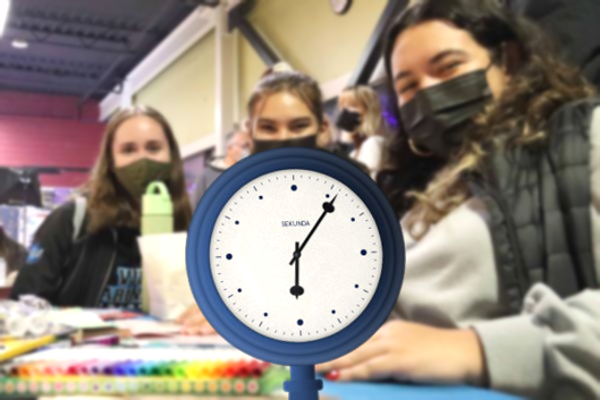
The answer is 6h06
